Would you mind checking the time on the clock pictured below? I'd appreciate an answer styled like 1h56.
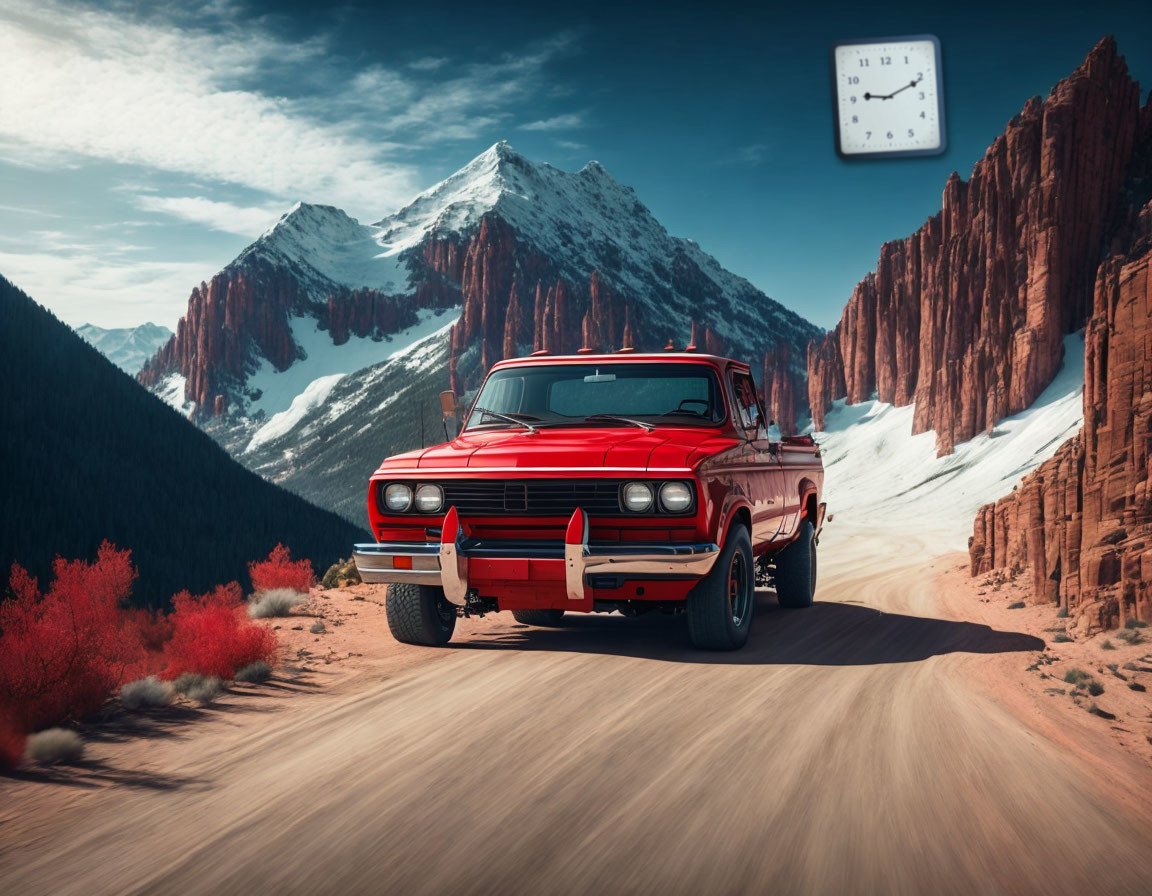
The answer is 9h11
